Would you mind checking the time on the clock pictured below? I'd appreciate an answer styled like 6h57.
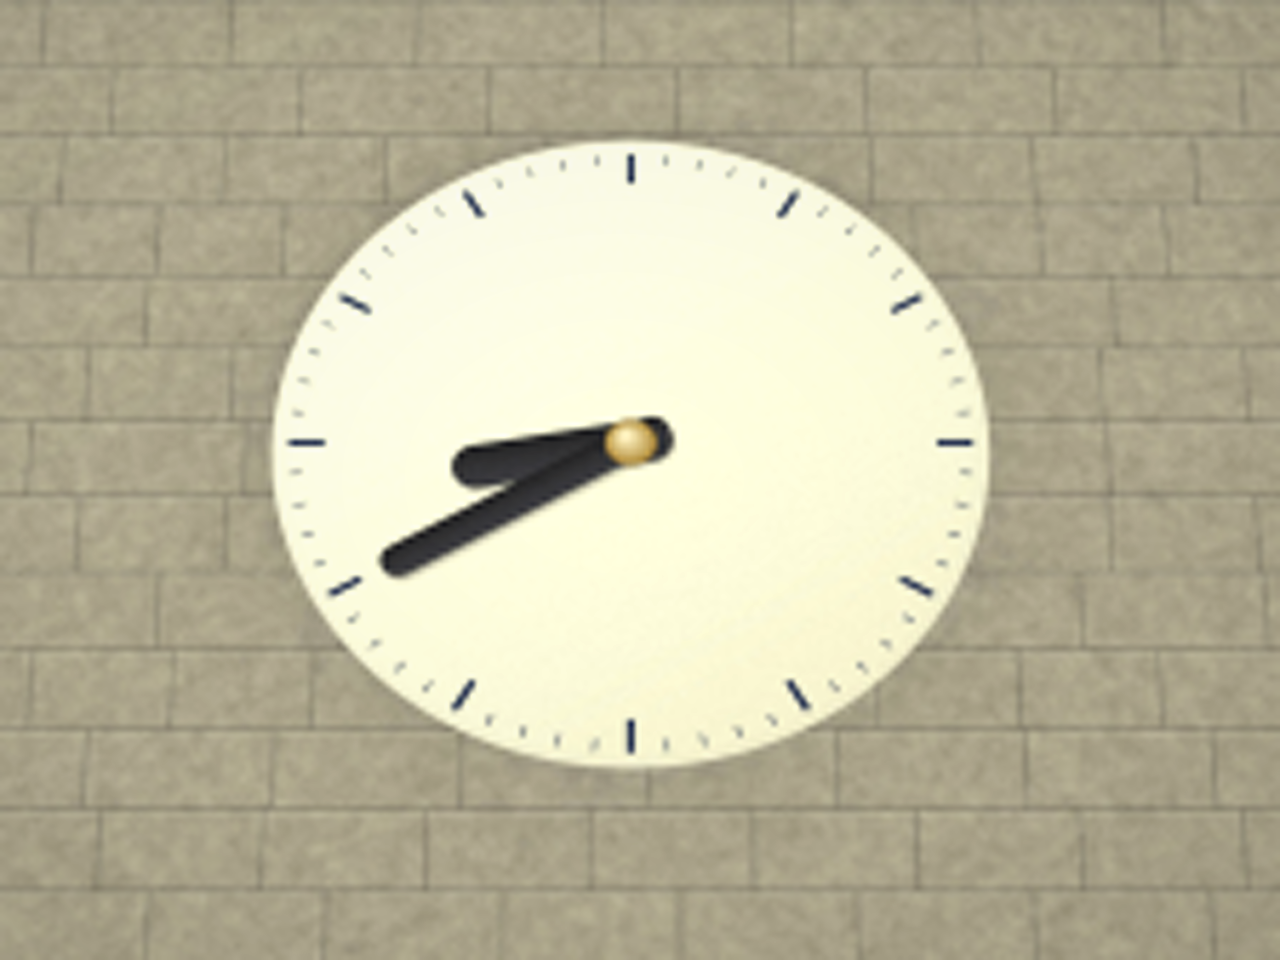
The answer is 8h40
